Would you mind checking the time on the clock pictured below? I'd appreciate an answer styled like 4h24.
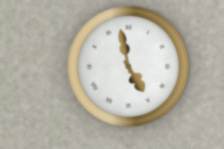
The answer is 4h58
